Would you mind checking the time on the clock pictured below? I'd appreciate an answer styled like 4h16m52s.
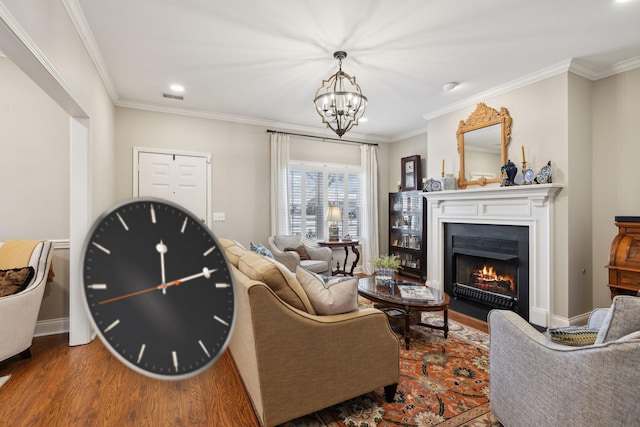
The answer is 12h12m43s
